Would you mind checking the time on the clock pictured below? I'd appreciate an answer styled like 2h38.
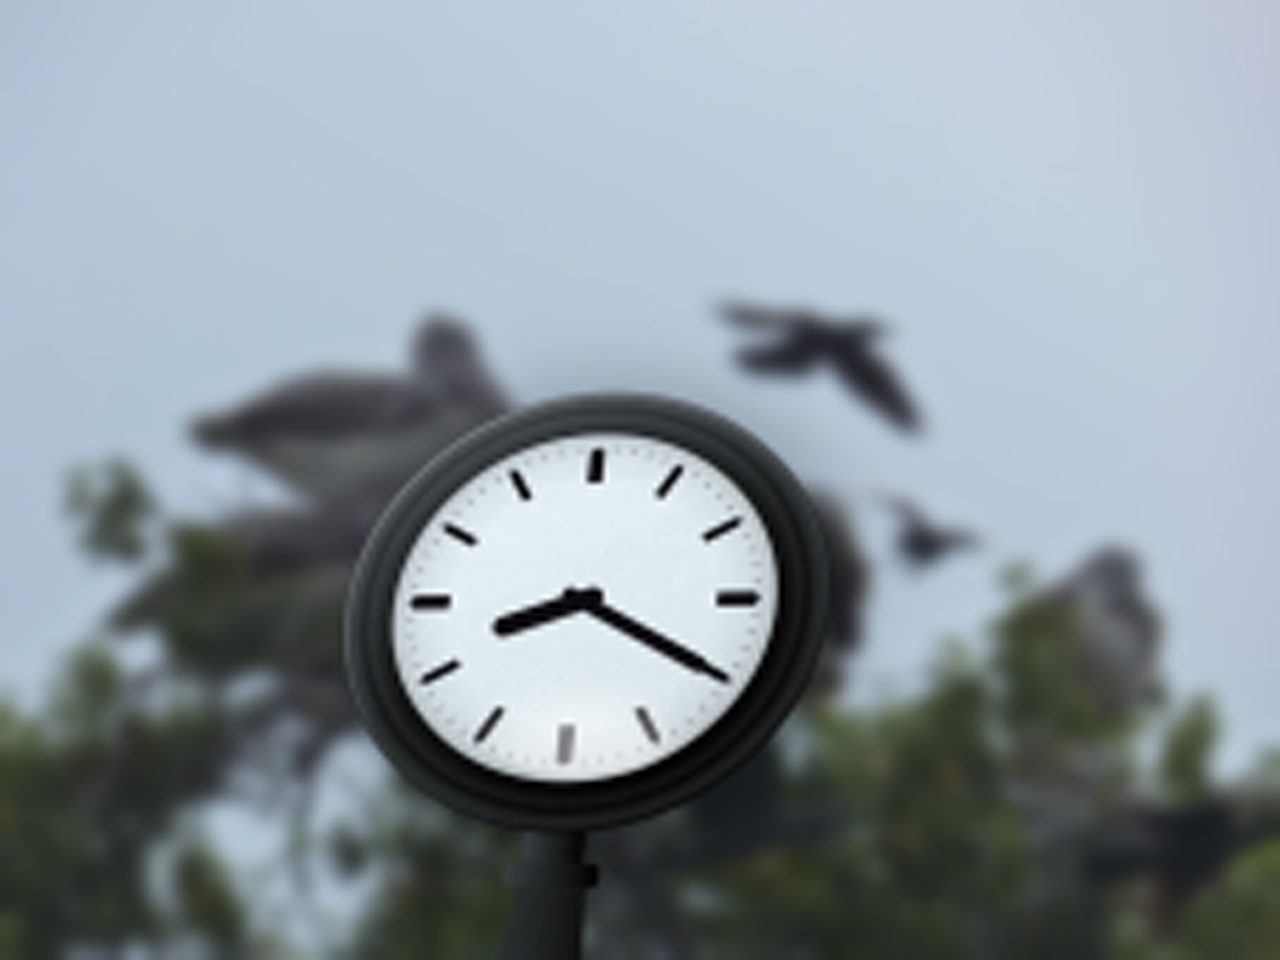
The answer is 8h20
